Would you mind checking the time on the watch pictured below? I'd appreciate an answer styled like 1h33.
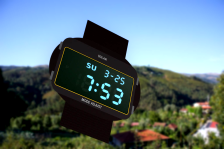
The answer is 7h53
